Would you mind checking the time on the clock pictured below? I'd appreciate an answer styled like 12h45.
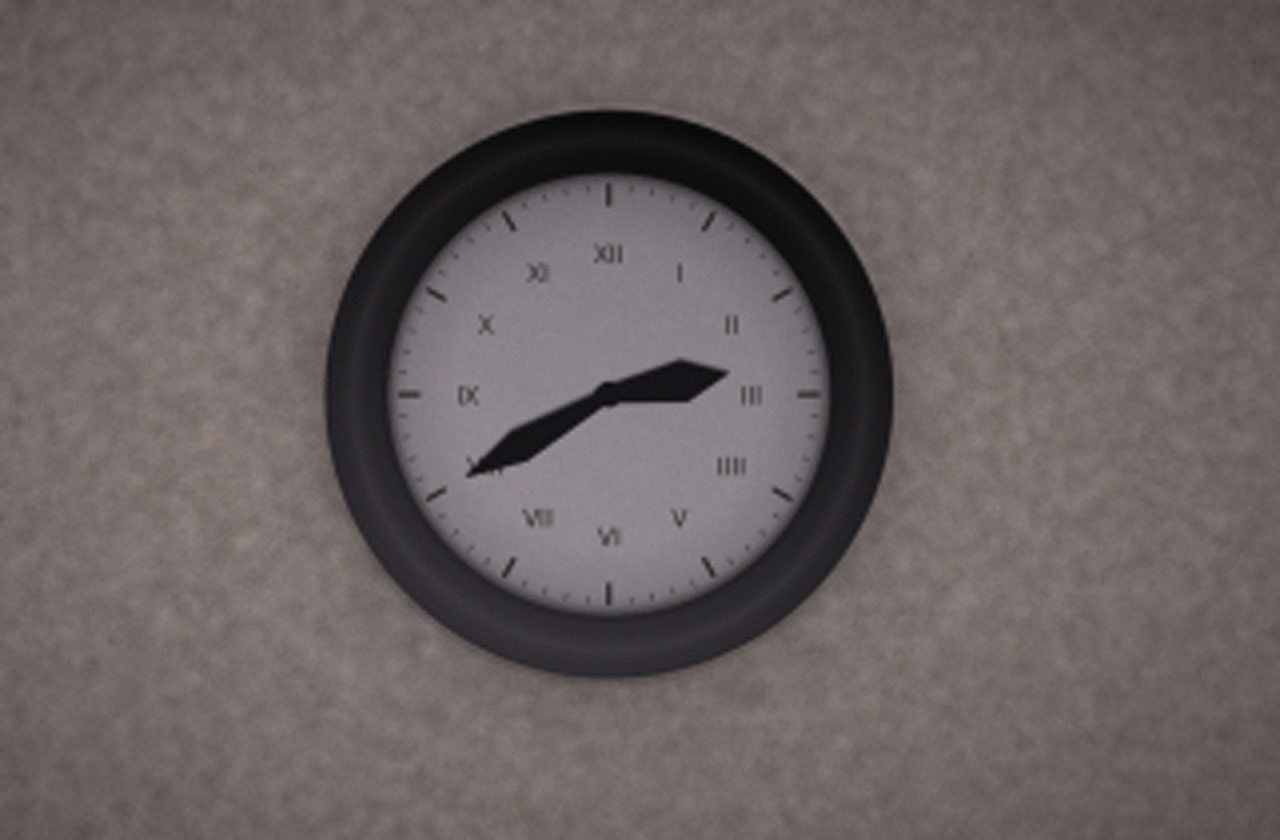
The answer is 2h40
